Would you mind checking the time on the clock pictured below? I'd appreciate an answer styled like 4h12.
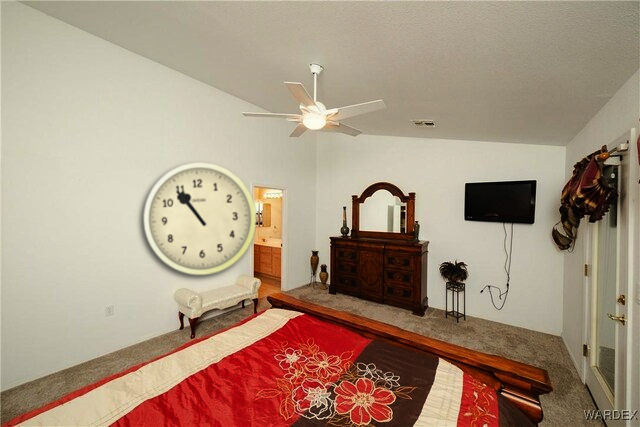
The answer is 10h54
